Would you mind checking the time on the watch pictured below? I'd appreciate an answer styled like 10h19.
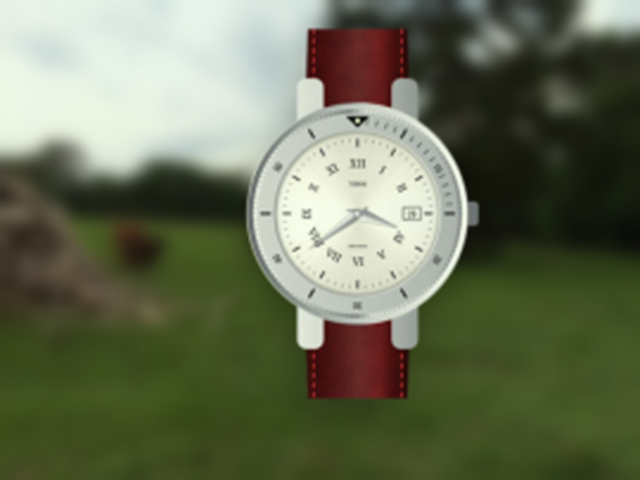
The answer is 3h39
